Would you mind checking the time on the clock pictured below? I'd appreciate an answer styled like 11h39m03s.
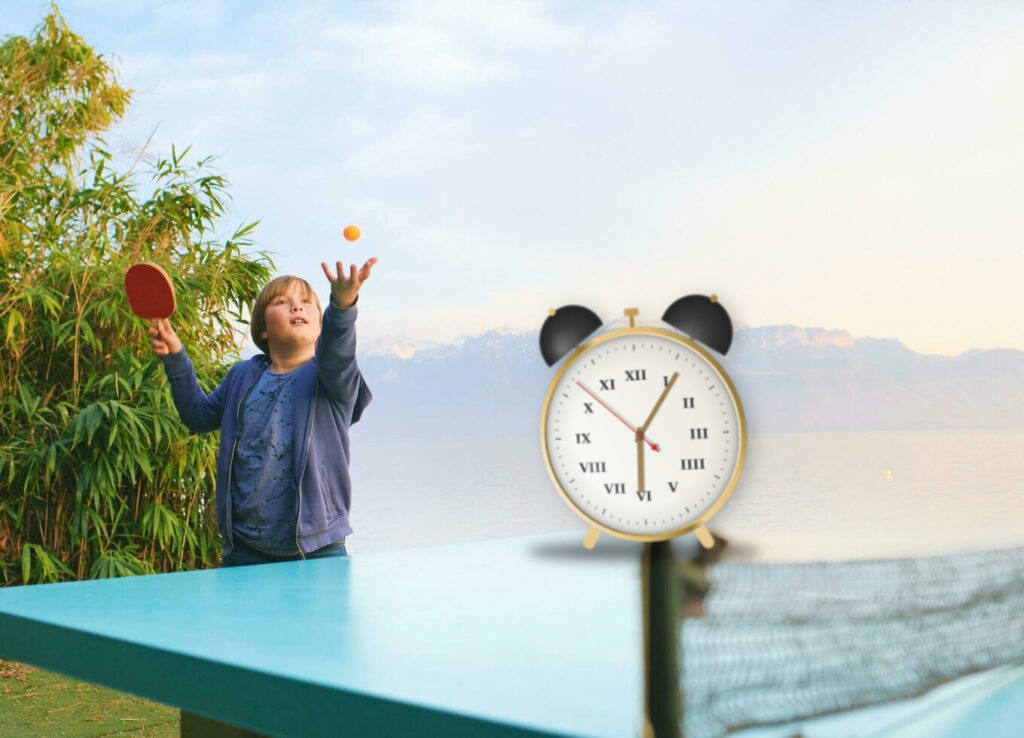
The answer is 6h05m52s
